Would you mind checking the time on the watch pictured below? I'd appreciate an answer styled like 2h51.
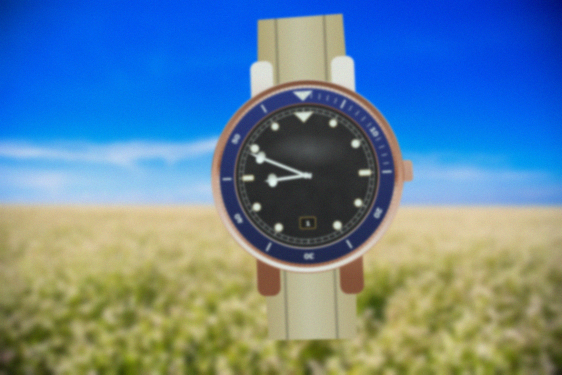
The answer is 8h49
